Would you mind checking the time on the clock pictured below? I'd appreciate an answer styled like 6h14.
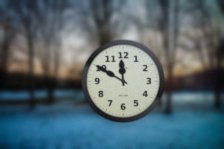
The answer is 11h50
